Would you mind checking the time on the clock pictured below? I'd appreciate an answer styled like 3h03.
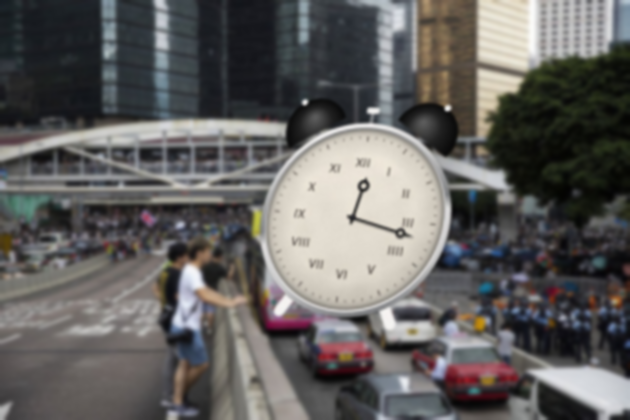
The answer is 12h17
